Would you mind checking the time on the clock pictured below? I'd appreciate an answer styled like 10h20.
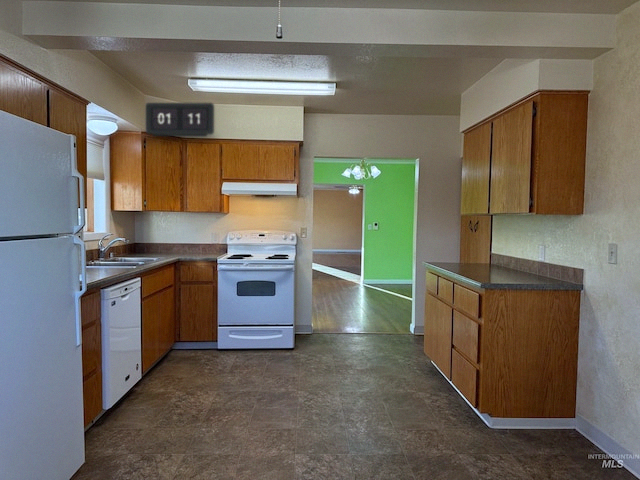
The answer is 1h11
